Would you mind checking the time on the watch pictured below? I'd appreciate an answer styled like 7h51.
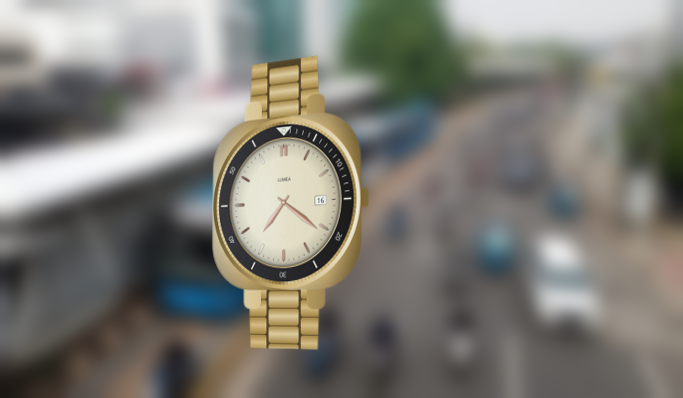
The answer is 7h21
